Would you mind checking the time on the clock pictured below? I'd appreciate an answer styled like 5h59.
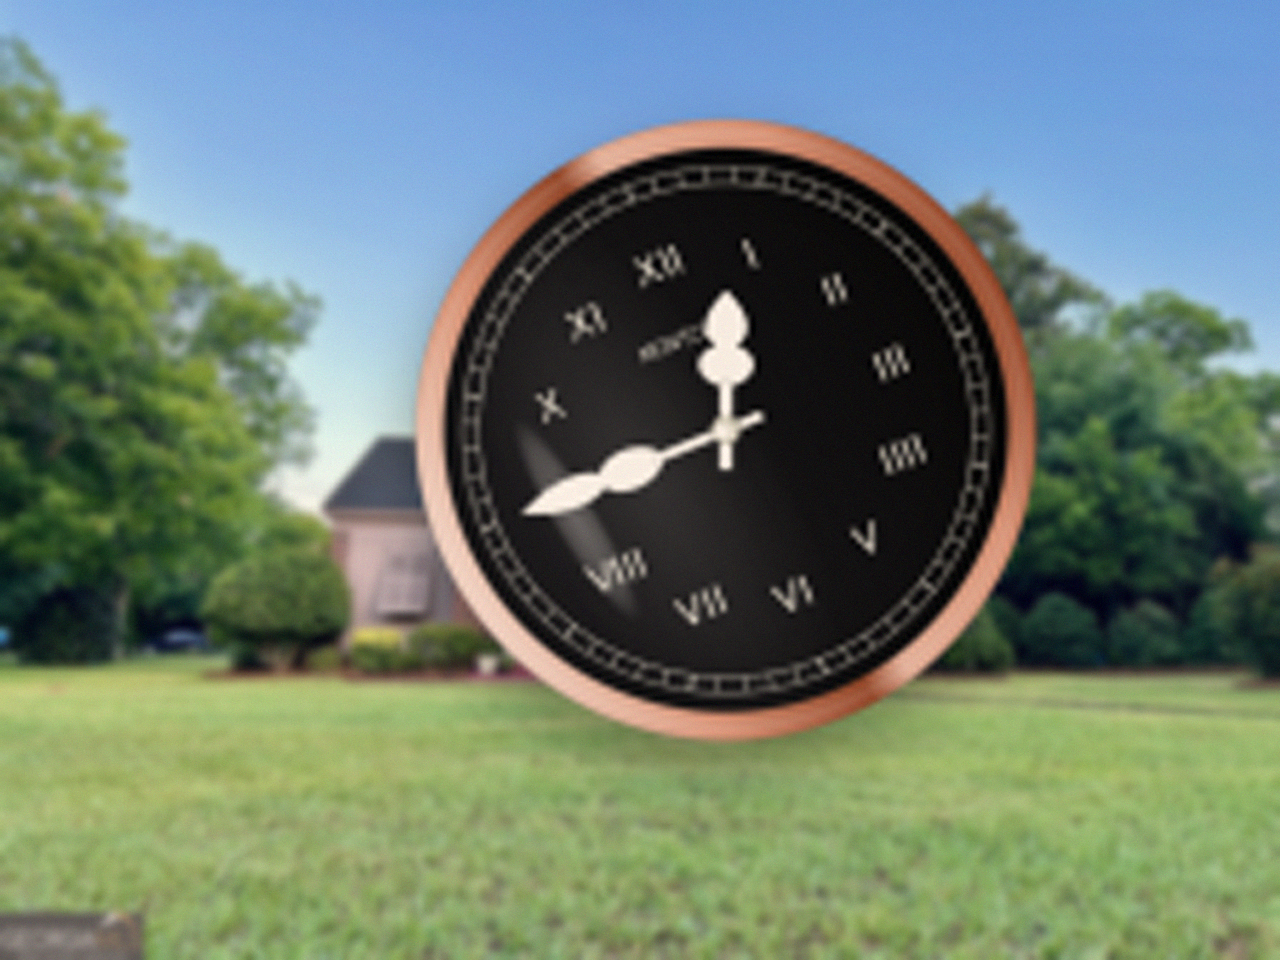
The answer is 12h45
